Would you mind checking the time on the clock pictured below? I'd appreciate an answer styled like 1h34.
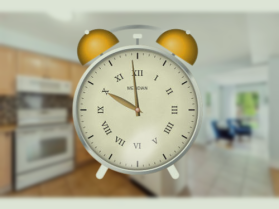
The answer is 9h59
